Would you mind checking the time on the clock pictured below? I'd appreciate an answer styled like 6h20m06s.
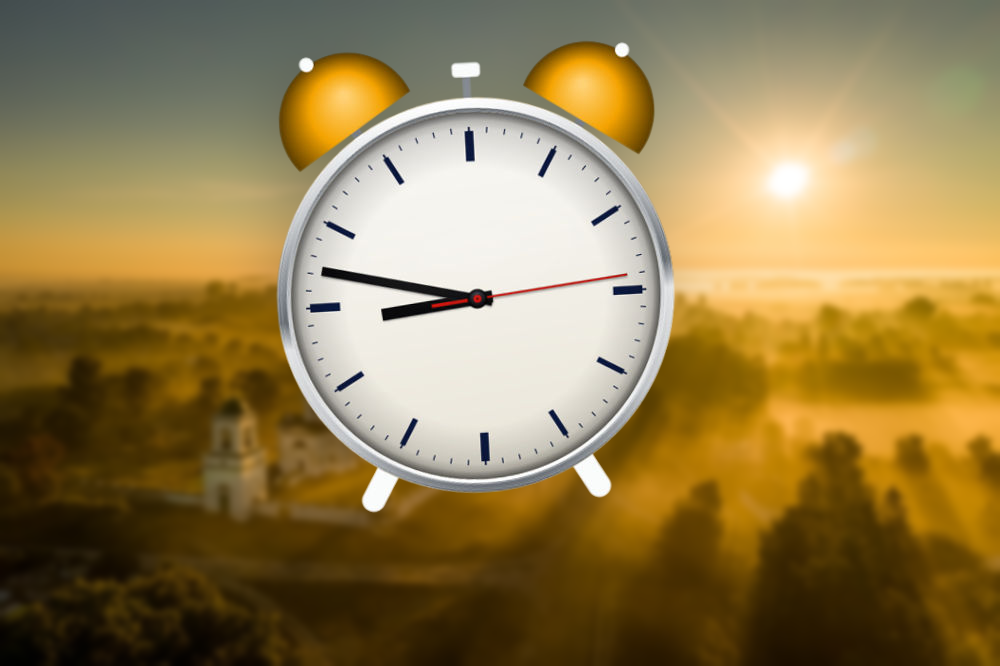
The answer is 8h47m14s
